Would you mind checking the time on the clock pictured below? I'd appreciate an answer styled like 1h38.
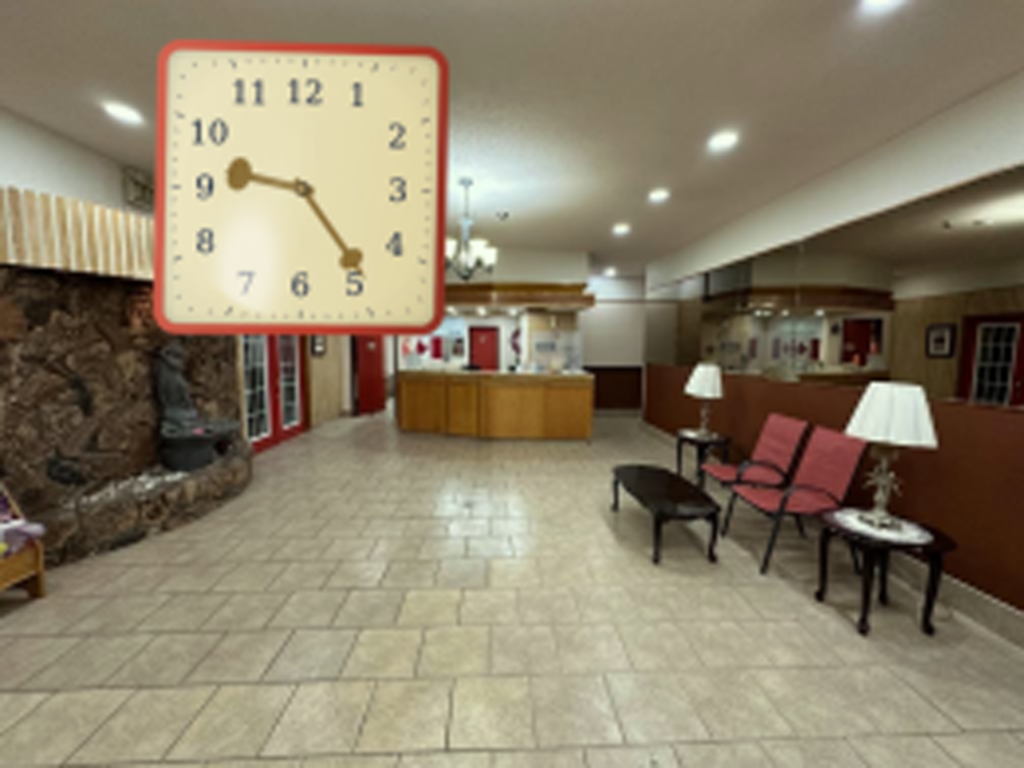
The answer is 9h24
